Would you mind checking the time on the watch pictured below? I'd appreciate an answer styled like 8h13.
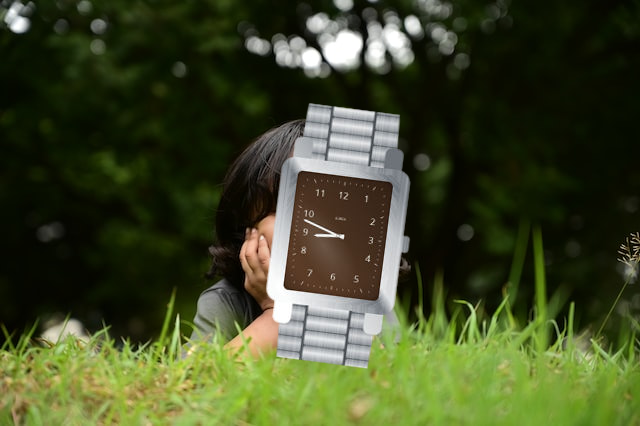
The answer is 8h48
